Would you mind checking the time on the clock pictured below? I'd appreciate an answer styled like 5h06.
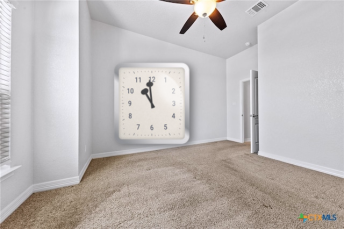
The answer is 10h59
